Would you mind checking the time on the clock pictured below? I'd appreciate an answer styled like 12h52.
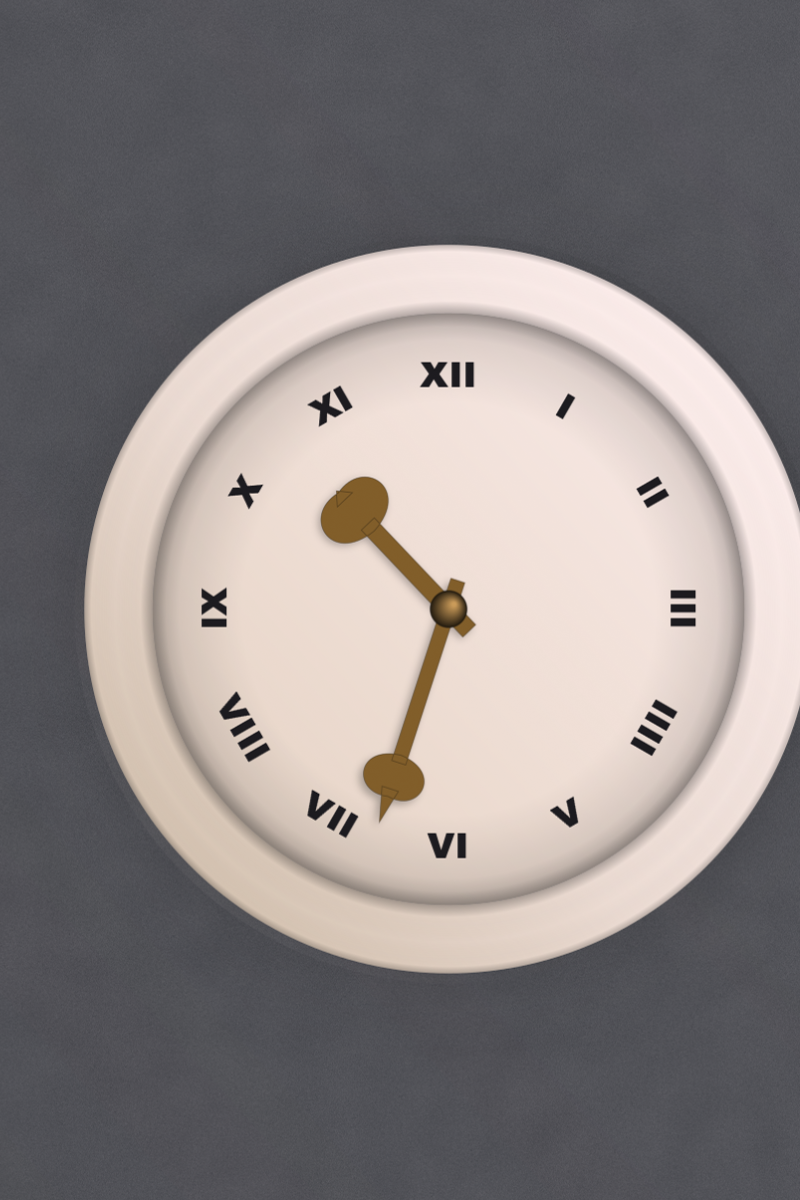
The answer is 10h33
